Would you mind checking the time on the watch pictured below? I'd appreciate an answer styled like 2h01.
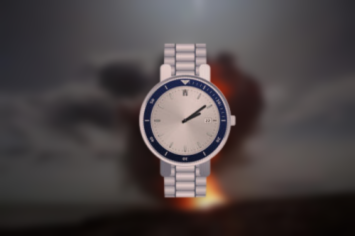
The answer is 2h09
